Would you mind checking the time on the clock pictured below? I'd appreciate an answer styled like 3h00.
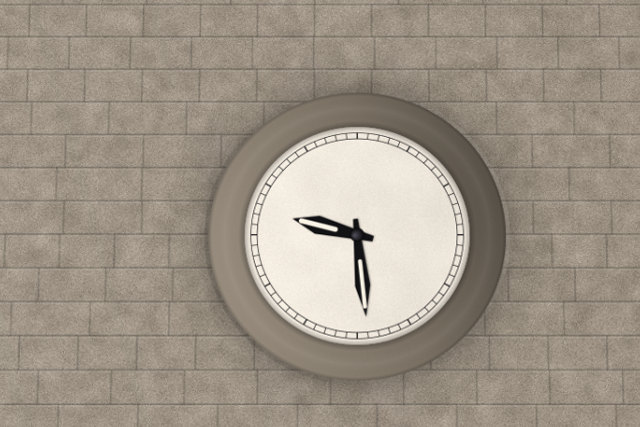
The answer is 9h29
